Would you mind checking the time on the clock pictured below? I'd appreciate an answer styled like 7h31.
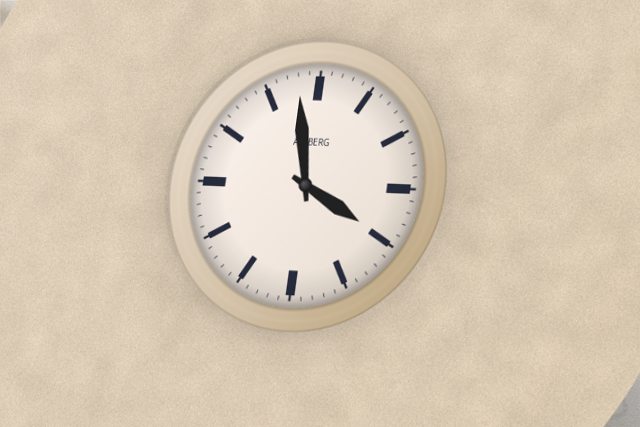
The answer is 3h58
